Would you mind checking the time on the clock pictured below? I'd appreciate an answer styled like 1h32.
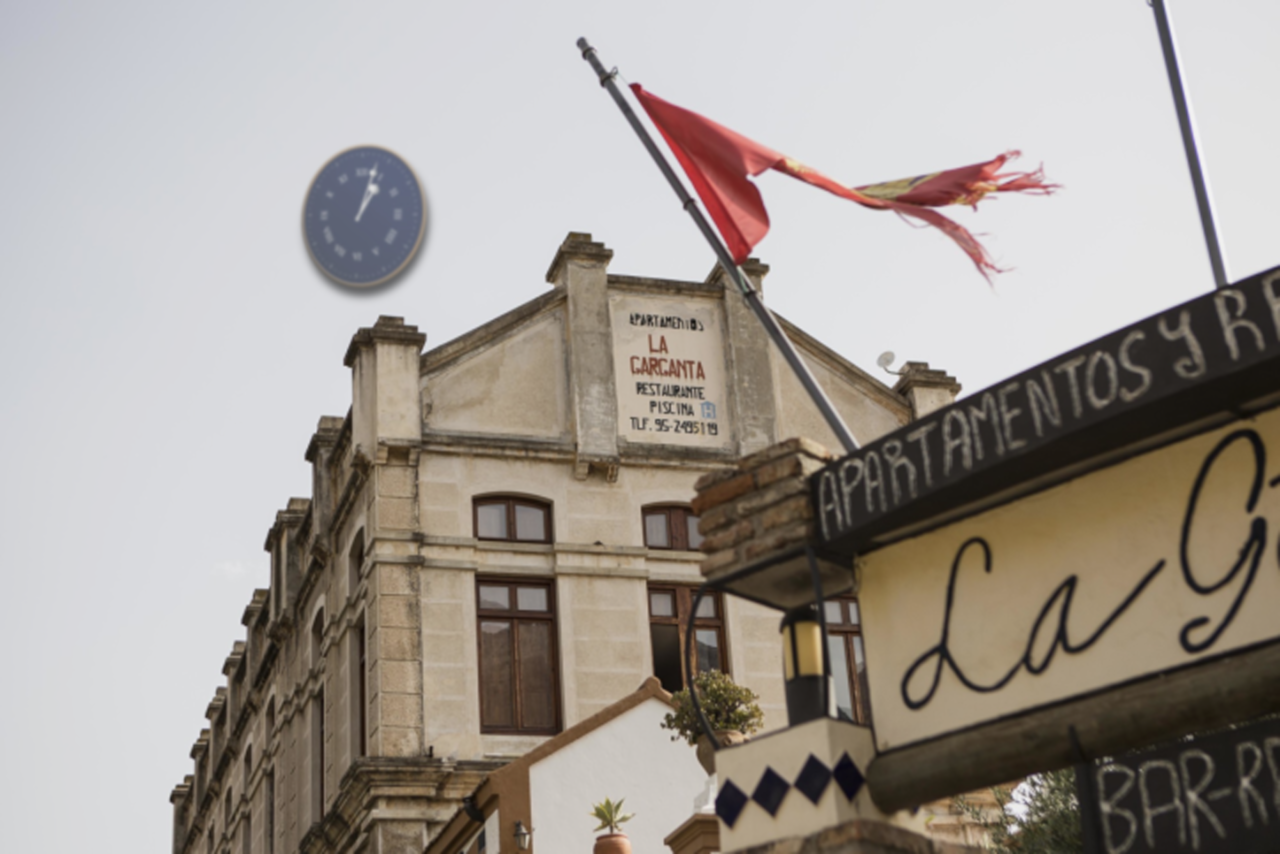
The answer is 1h03
